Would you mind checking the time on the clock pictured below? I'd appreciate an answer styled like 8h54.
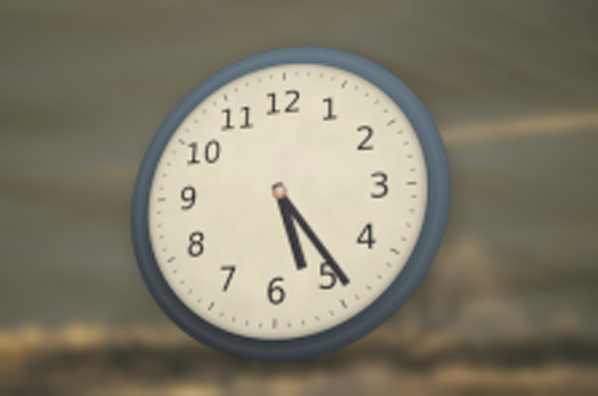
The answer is 5h24
